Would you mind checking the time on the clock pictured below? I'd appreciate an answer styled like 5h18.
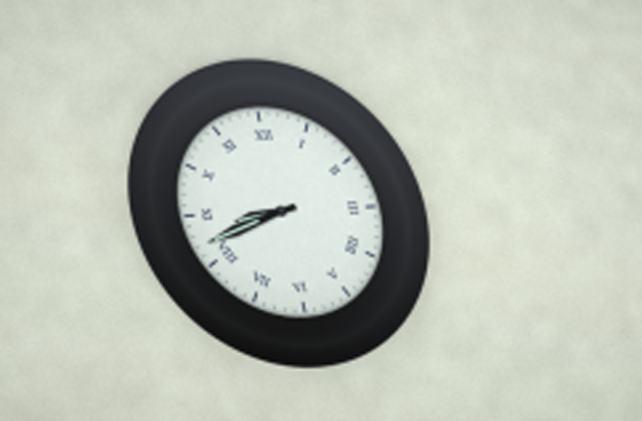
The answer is 8h42
